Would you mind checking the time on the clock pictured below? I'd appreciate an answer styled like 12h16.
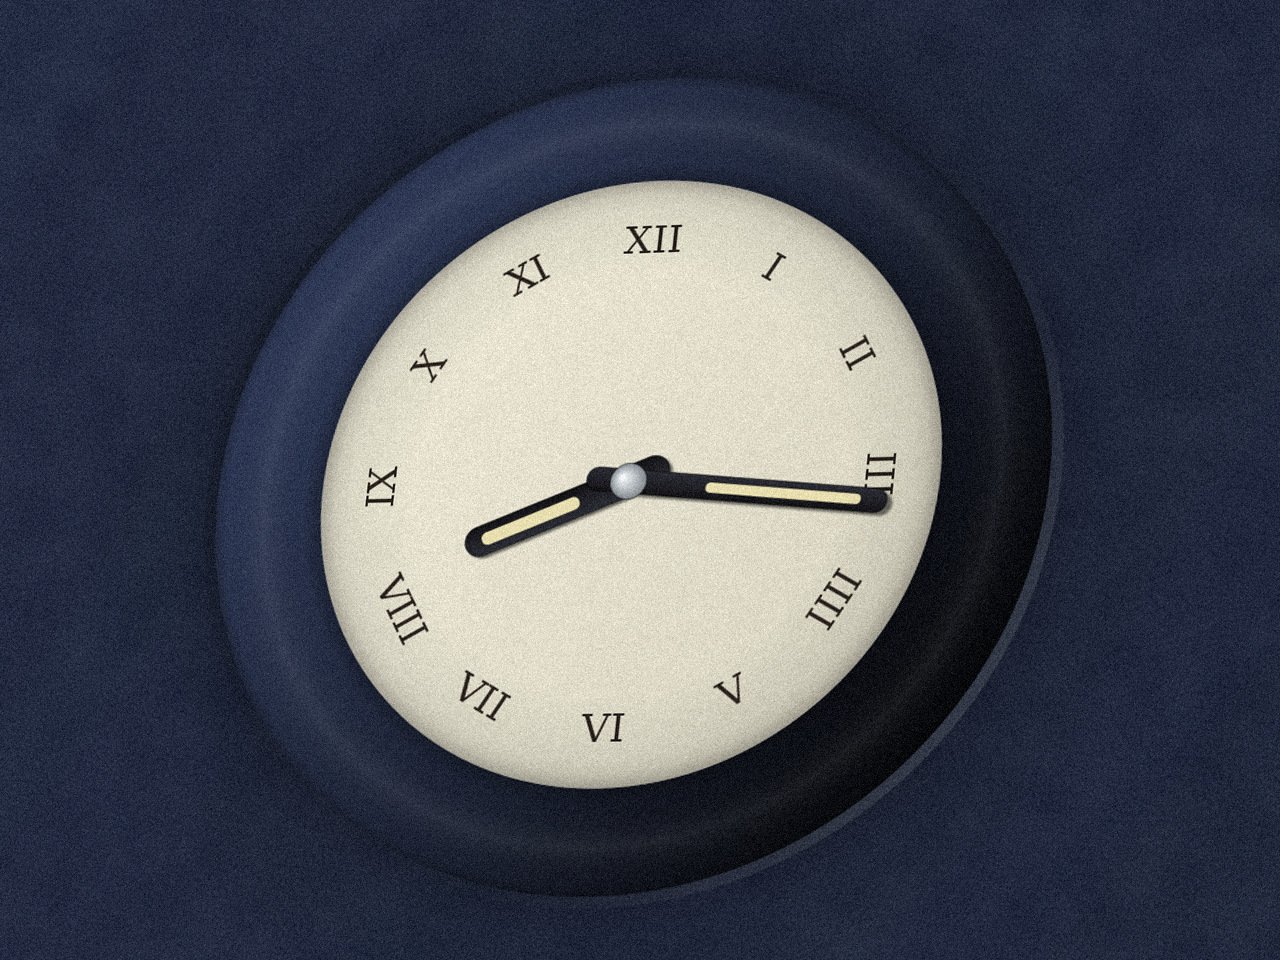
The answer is 8h16
